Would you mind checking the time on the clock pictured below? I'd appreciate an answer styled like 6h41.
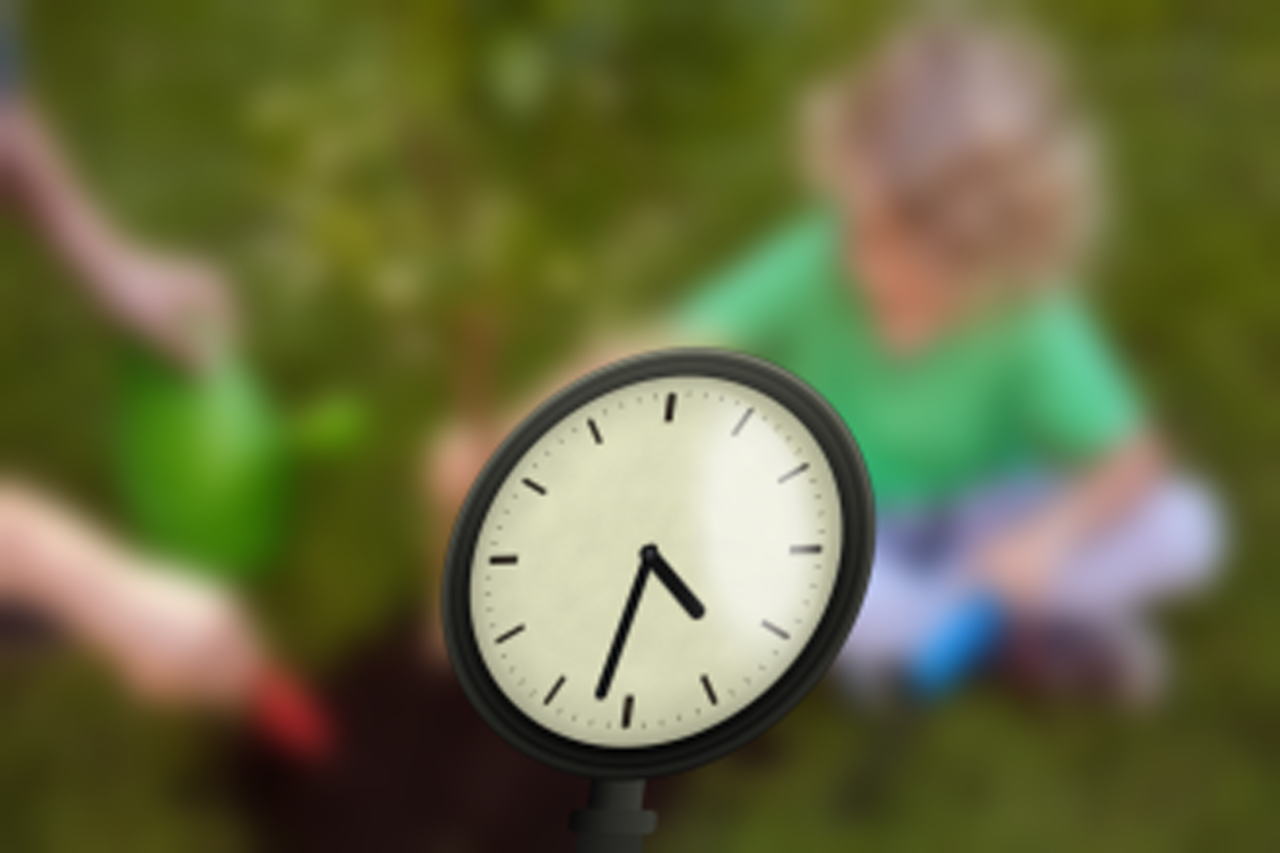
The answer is 4h32
